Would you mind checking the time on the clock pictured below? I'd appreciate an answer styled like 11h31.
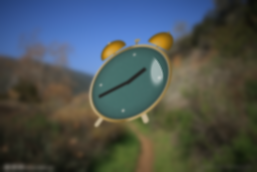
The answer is 1h41
